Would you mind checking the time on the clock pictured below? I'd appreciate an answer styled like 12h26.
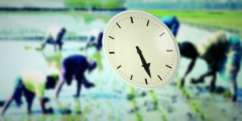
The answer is 5h28
